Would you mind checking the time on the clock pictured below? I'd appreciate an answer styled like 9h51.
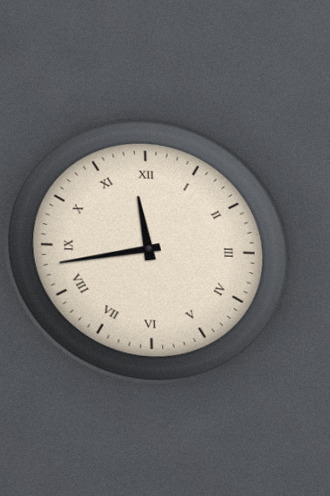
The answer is 11h43
